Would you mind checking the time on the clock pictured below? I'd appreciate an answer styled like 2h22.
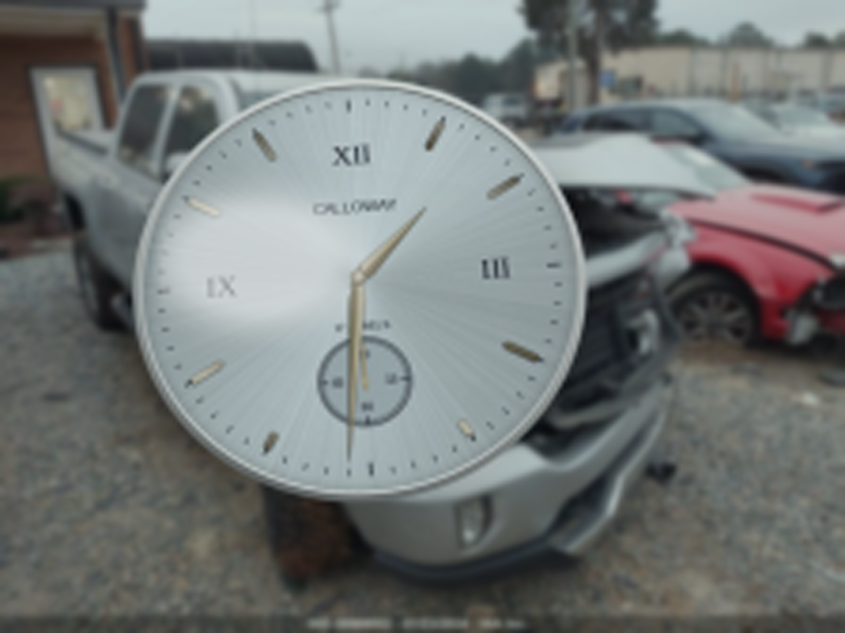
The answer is 1h31
